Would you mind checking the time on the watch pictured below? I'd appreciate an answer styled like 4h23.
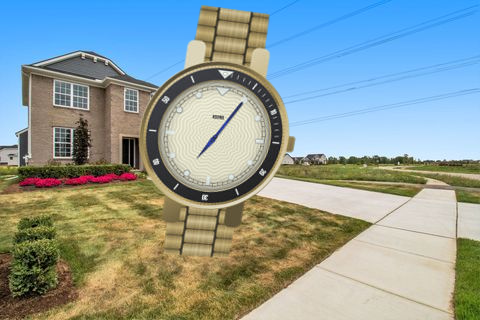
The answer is 7h05
